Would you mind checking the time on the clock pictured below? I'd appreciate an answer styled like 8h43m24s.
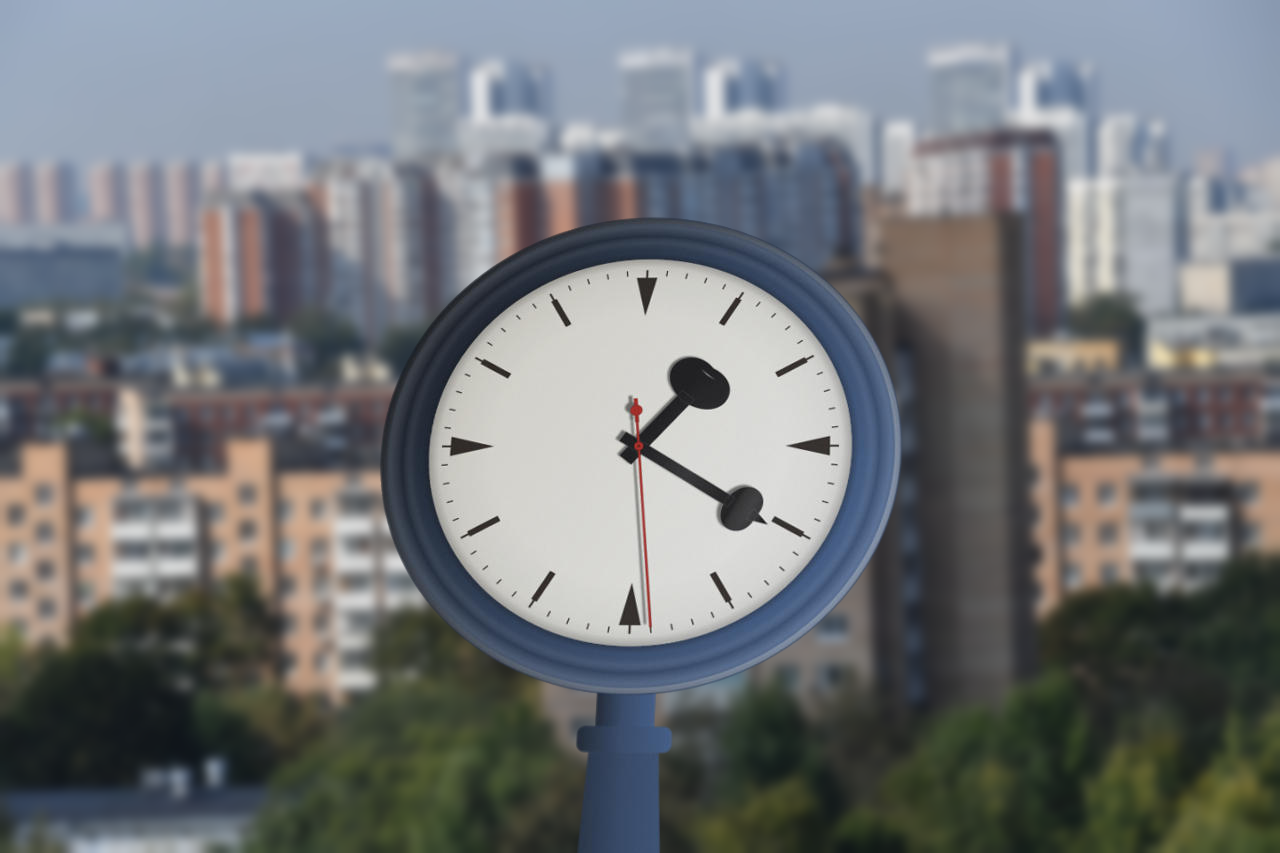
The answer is 1h20m29s
